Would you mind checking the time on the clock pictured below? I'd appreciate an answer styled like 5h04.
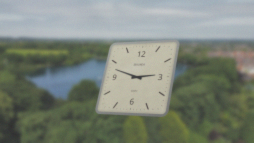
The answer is 2h48
